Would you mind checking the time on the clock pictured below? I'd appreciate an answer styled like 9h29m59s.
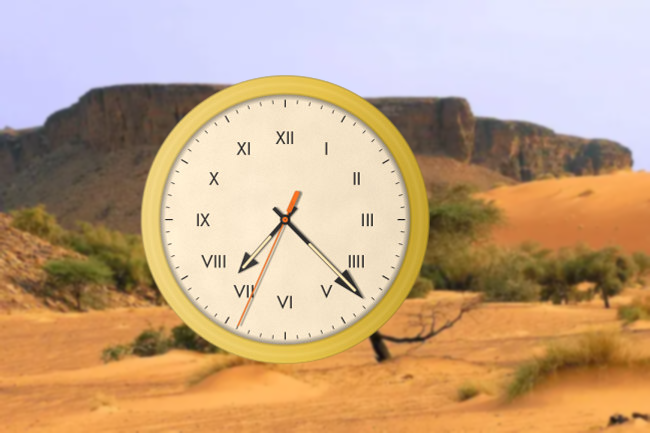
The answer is 7h22m34s
